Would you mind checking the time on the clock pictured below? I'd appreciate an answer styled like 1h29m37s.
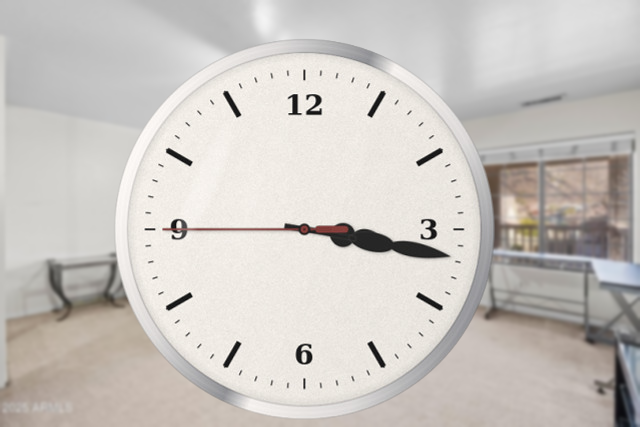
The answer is 3h16m45s
